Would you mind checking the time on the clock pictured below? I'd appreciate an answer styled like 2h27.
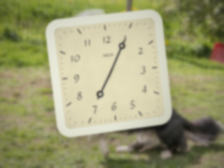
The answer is 7h05
